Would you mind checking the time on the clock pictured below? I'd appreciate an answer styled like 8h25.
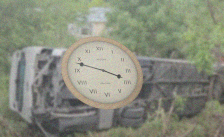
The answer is 3h48
